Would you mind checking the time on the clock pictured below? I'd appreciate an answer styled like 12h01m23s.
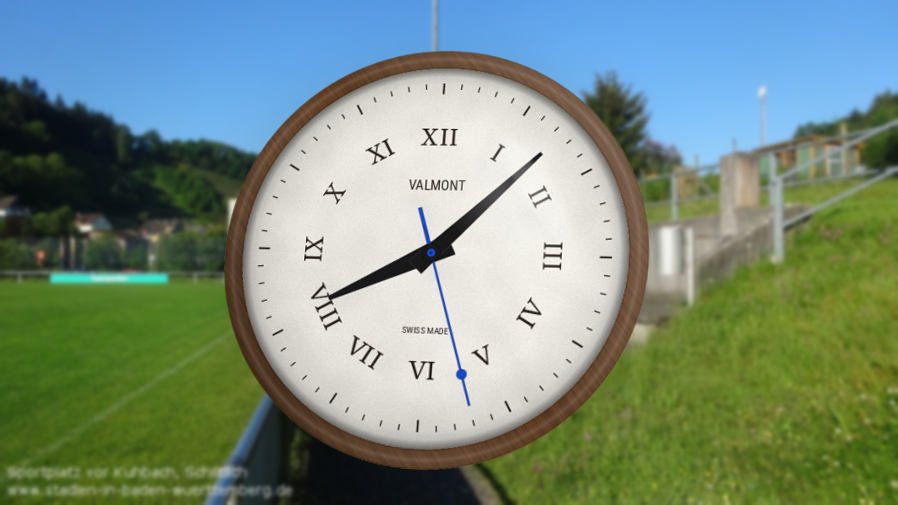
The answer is 8h07m27s
